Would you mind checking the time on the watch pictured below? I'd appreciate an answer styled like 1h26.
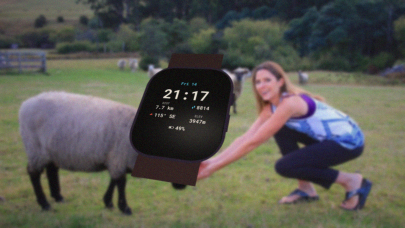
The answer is 21h17
